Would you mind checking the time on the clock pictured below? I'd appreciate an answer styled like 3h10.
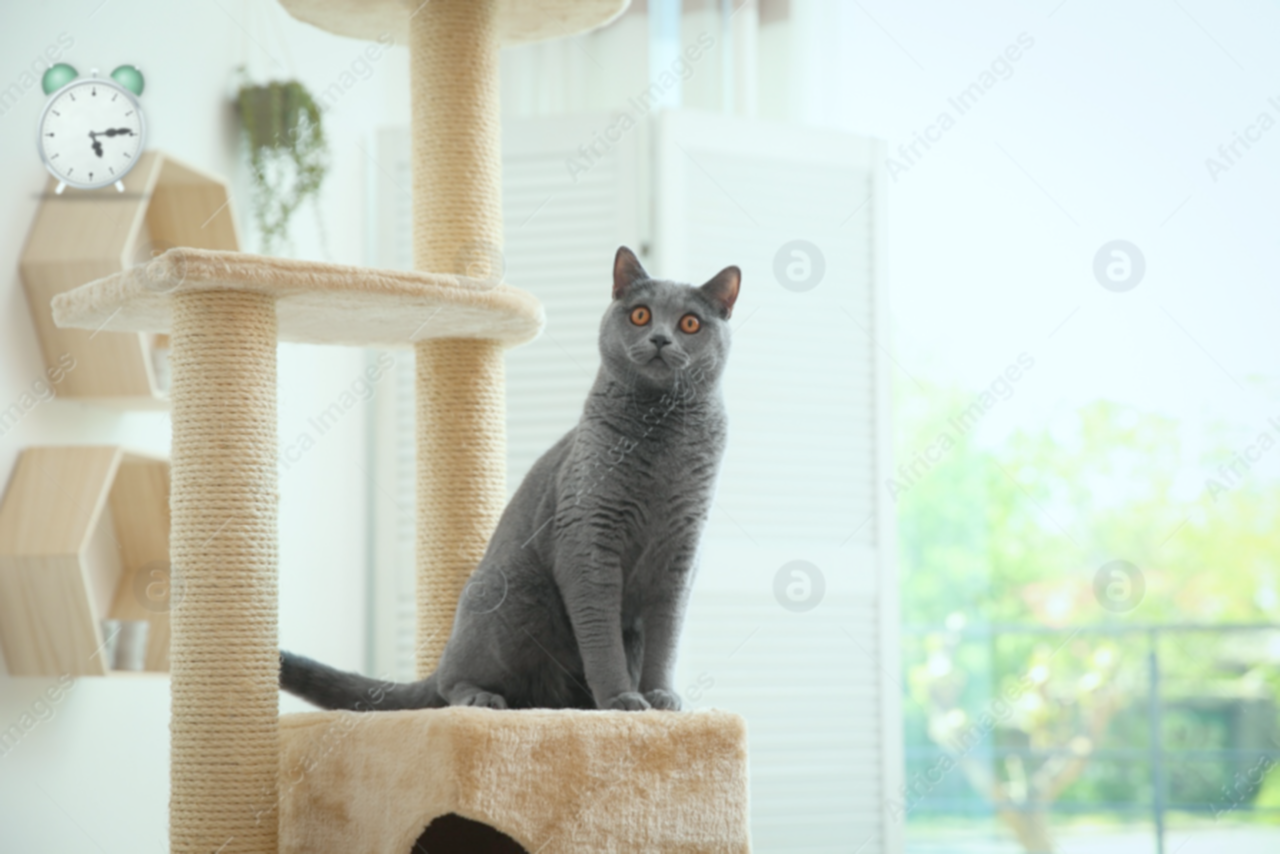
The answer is 5h14
